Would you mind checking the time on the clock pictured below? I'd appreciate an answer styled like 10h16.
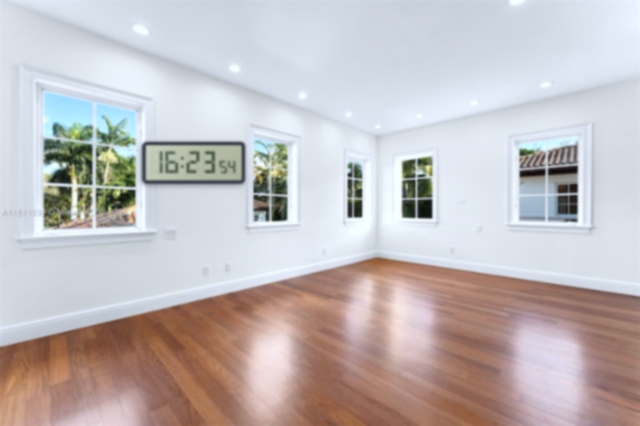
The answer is 16h23
